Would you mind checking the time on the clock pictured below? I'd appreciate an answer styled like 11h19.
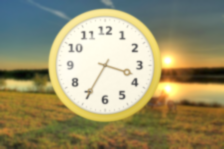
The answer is 3h35
